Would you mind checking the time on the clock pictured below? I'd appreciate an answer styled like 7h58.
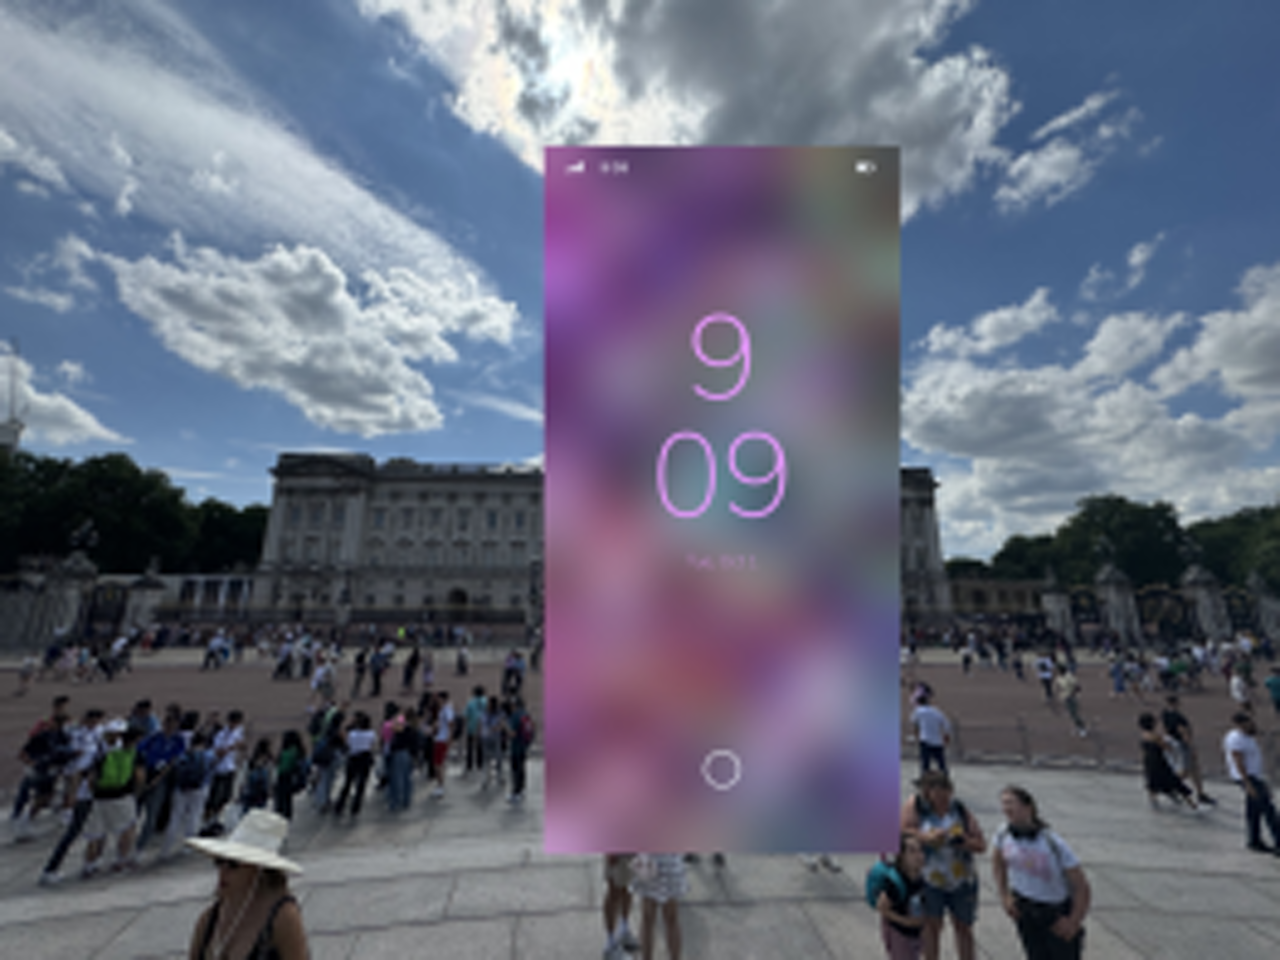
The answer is 9h09
